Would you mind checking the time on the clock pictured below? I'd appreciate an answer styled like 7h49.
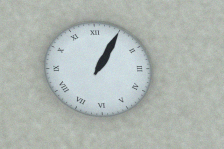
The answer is 1h05
